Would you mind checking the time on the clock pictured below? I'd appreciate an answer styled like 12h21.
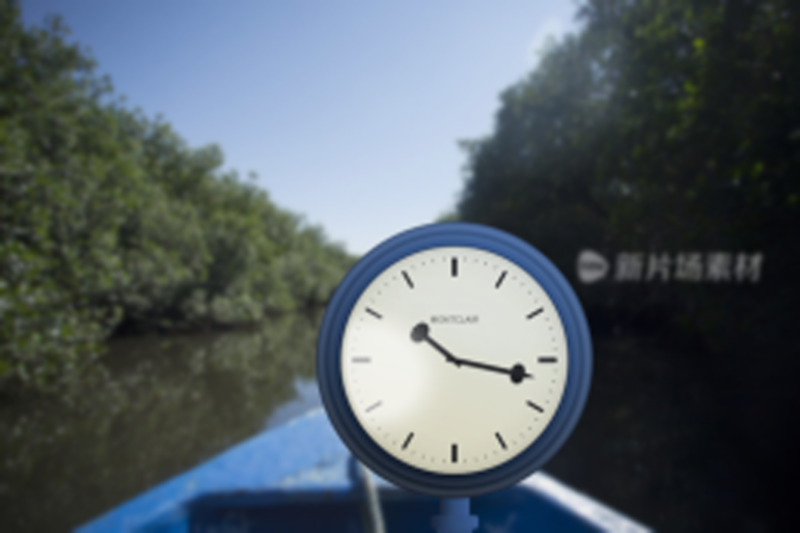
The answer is 10h17
